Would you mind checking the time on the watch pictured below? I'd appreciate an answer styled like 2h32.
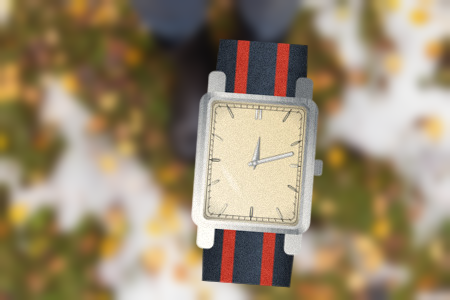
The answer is 12h12
